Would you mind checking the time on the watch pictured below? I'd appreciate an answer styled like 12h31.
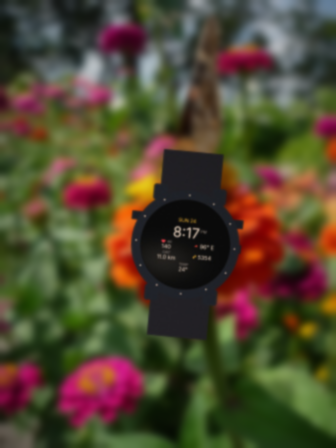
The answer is 8h17
